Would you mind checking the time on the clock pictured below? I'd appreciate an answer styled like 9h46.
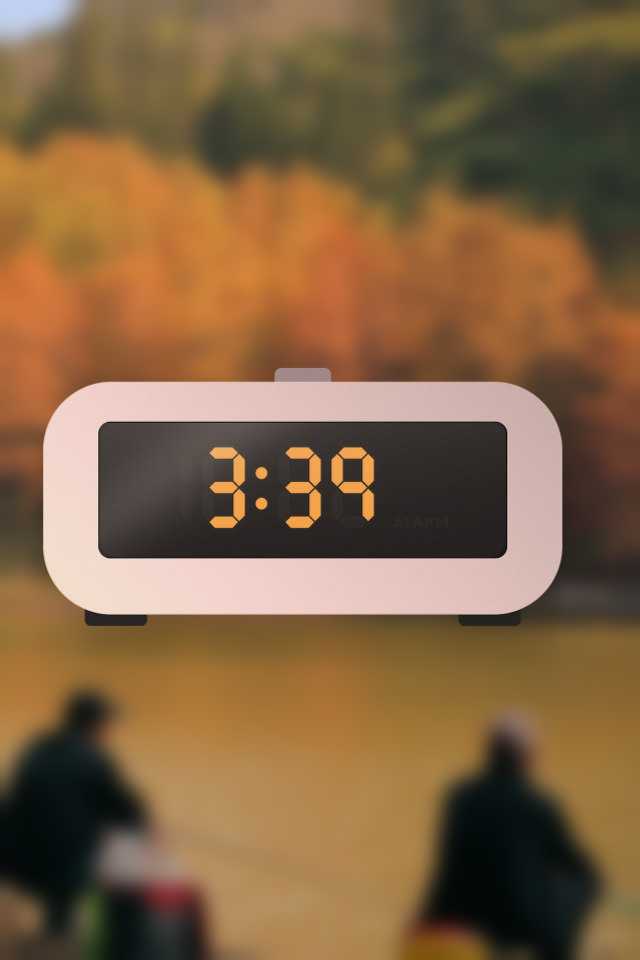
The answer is 3h39
